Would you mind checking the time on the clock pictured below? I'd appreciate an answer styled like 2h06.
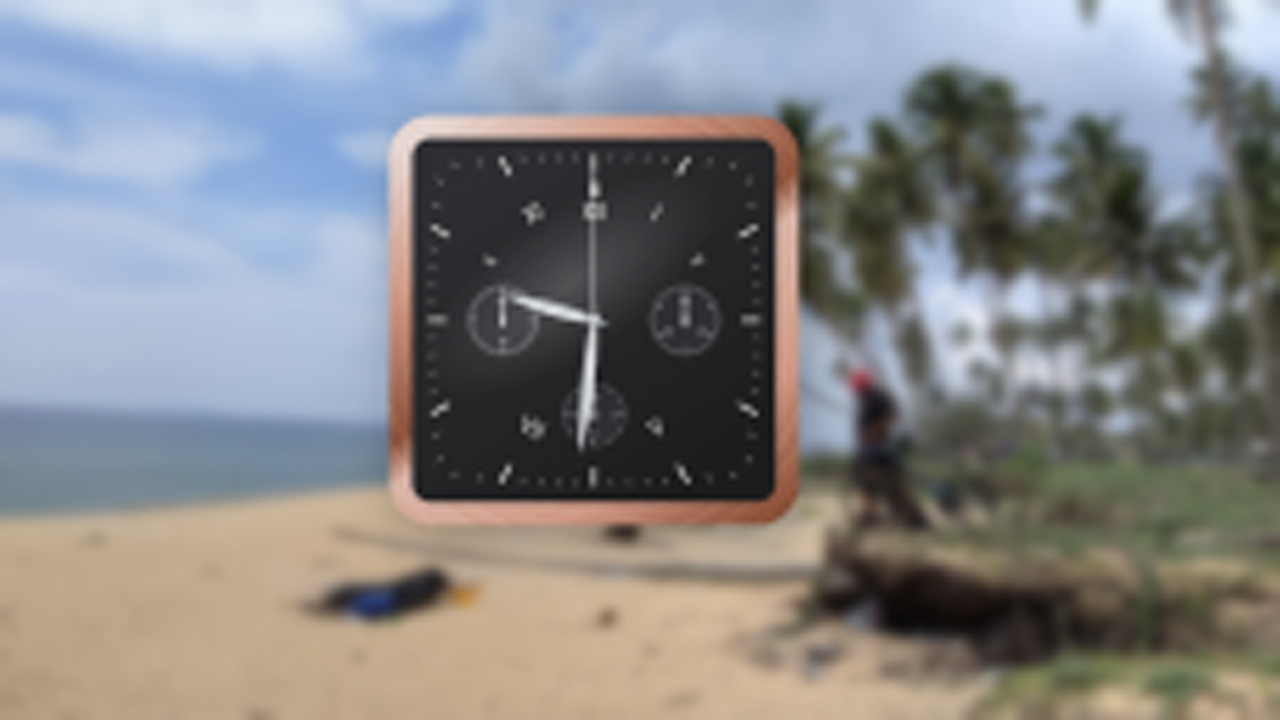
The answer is 9h31
